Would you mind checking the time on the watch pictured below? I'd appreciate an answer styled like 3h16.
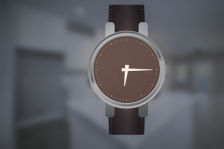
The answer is 6h15
